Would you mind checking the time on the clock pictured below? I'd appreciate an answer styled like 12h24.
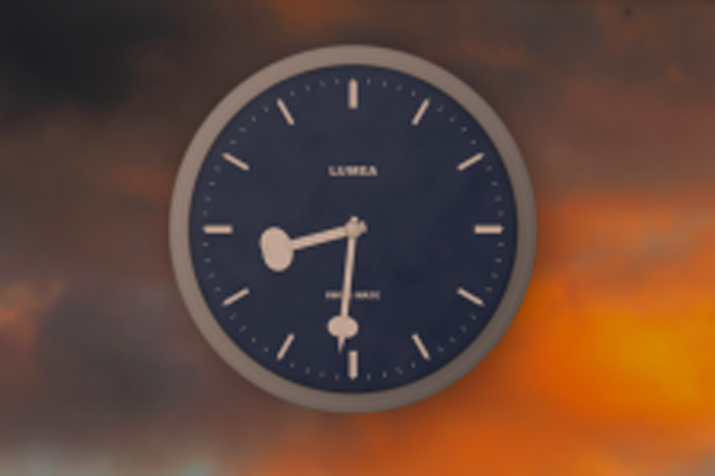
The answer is 8h31
